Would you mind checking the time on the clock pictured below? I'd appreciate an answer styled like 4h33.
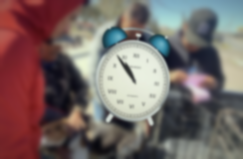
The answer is 10h53
